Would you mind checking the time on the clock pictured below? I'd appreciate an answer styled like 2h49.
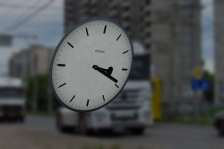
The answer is 3h19
